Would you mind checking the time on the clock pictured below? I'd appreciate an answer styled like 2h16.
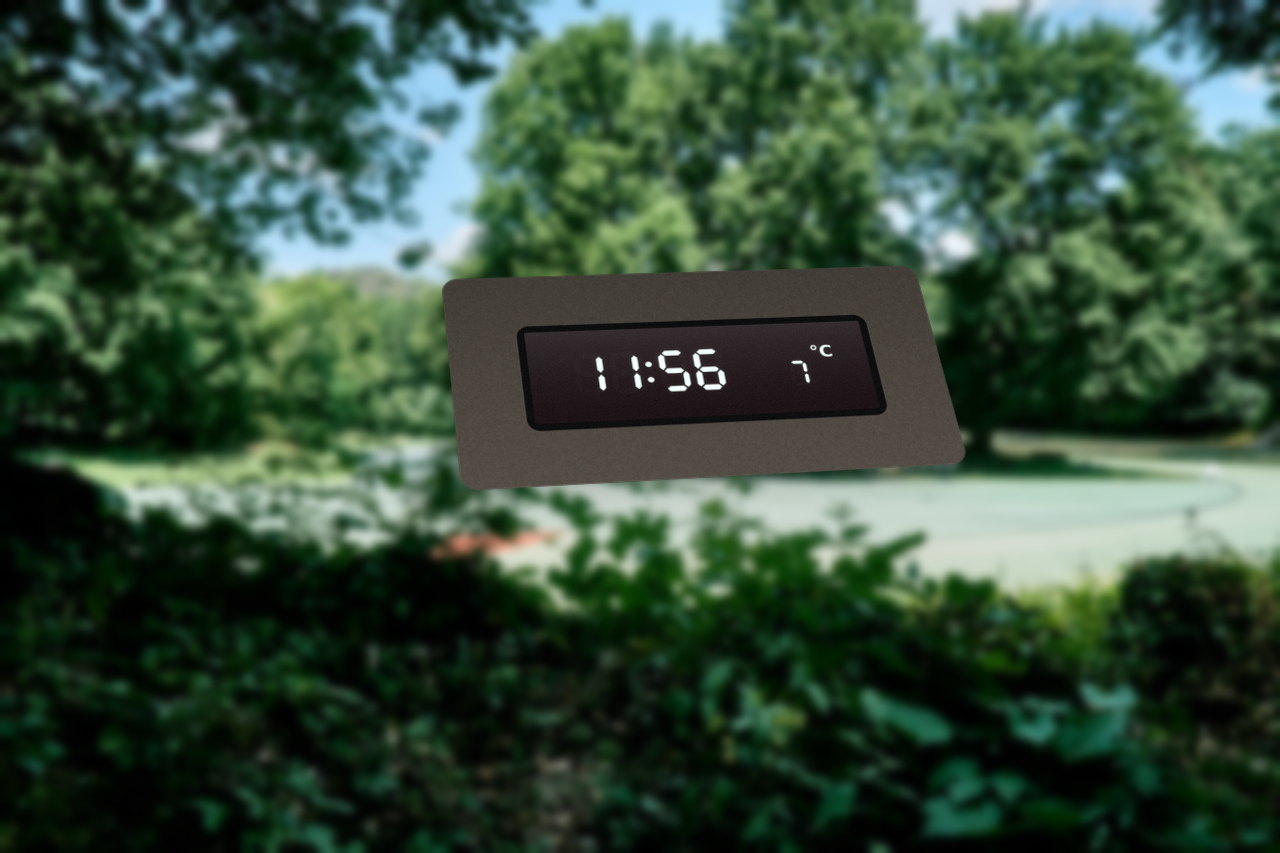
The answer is 11h56
